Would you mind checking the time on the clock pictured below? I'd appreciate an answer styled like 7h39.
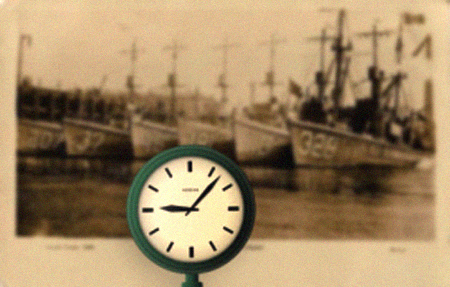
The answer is 9h07
